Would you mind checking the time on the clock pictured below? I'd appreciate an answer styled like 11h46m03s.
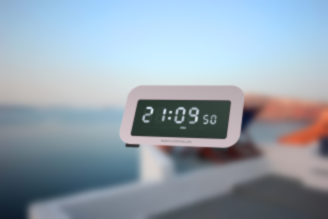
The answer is 21h09m50s
